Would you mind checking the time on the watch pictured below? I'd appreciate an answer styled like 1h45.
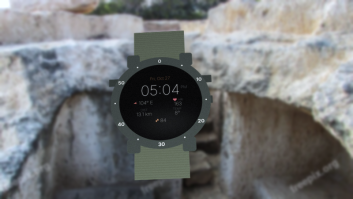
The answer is 5h04
